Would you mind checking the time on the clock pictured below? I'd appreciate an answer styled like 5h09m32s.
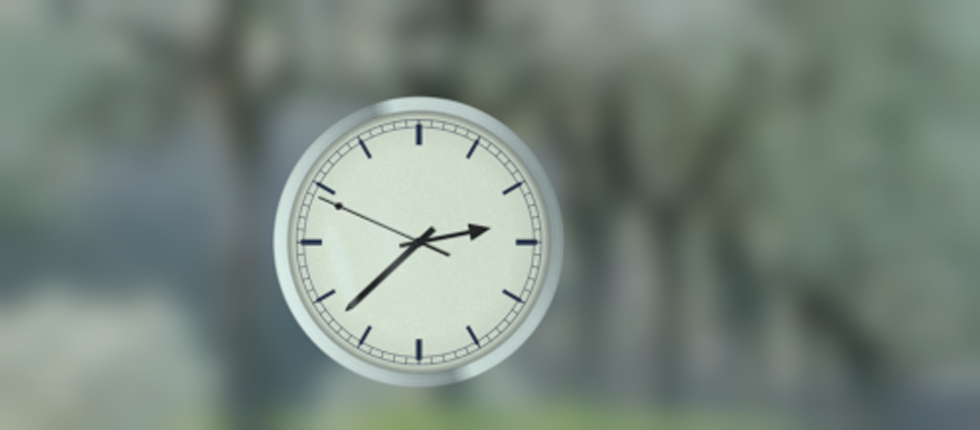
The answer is 2h37m49s
